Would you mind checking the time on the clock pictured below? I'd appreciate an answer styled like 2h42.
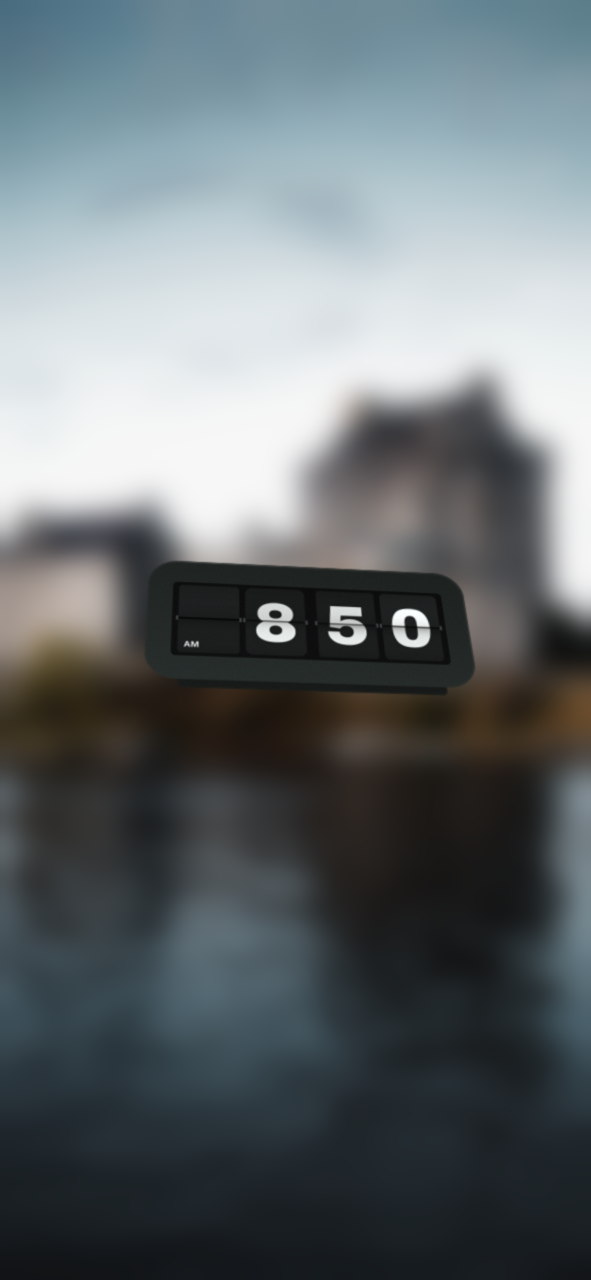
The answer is 8h50
